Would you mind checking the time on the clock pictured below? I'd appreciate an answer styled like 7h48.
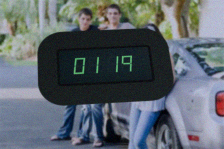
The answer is 1h19
